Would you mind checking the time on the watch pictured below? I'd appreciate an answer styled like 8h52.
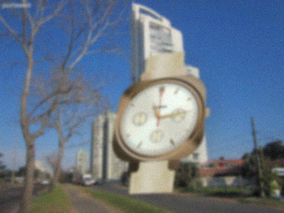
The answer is 11h14
